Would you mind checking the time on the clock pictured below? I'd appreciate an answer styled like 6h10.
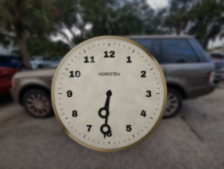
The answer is 6h31
